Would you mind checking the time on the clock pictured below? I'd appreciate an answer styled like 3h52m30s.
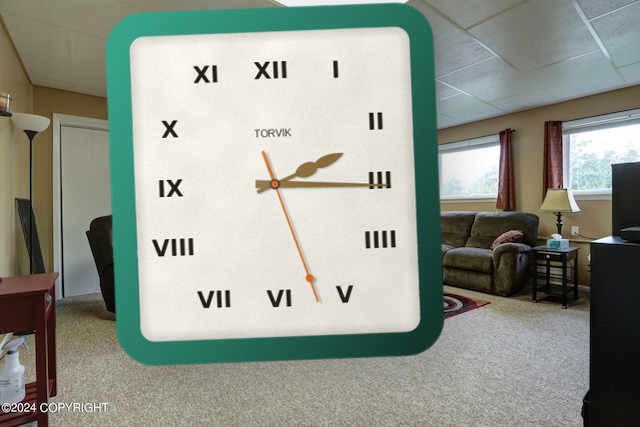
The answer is 2h15m27s
